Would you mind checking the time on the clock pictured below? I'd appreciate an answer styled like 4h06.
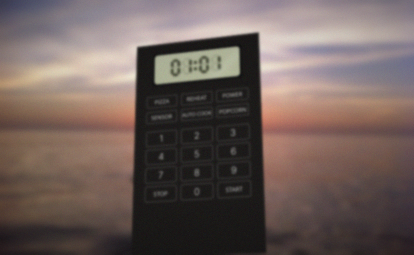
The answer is 1h01
